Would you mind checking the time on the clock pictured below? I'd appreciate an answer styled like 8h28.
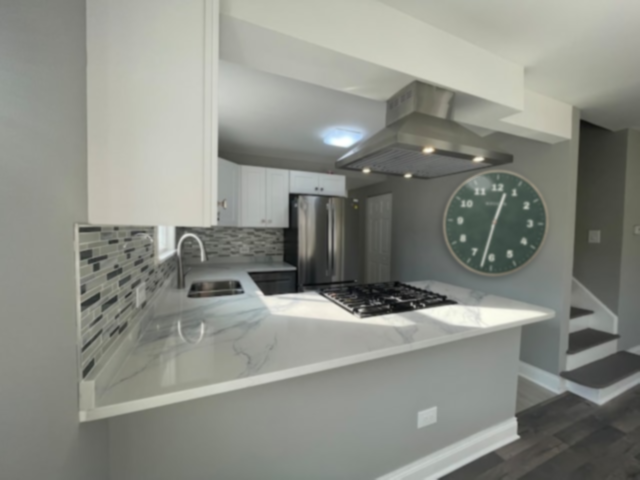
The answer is 12h32
